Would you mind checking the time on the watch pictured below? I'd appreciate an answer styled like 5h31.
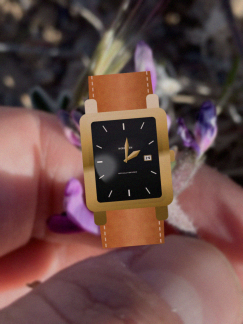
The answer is 2h01
